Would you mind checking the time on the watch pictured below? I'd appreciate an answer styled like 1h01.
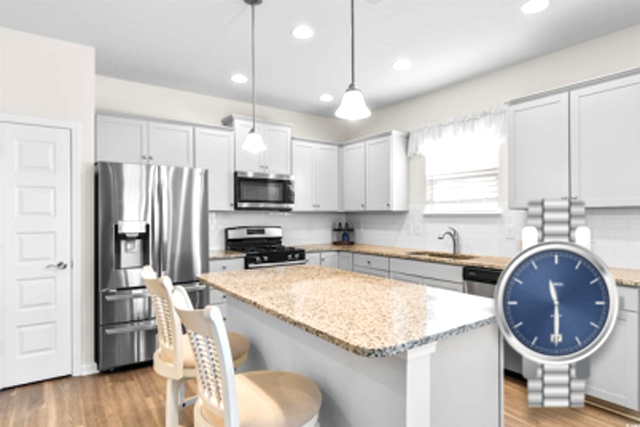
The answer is 11h30
